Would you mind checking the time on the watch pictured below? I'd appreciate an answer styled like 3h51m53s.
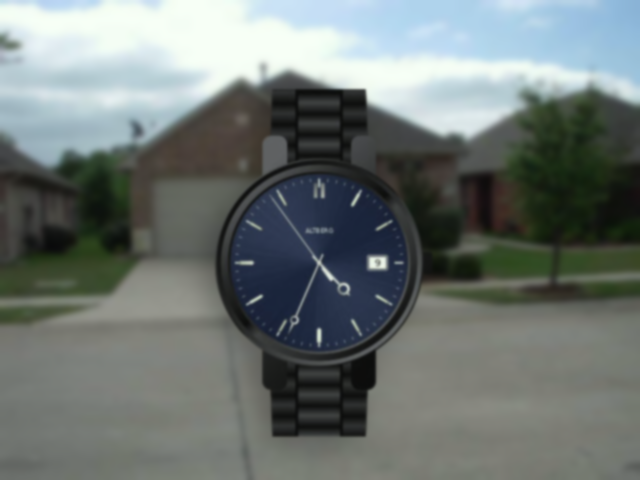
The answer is 4h33m54s
